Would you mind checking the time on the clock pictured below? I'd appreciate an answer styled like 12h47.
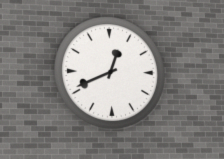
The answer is 12h41
